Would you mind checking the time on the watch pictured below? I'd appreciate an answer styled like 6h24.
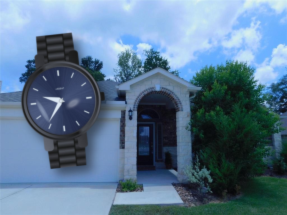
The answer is 9h36
